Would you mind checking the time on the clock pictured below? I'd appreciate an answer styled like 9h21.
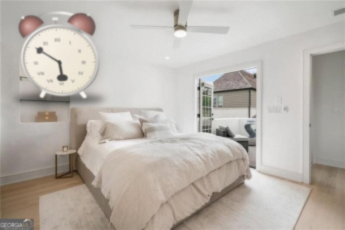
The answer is 5h51
